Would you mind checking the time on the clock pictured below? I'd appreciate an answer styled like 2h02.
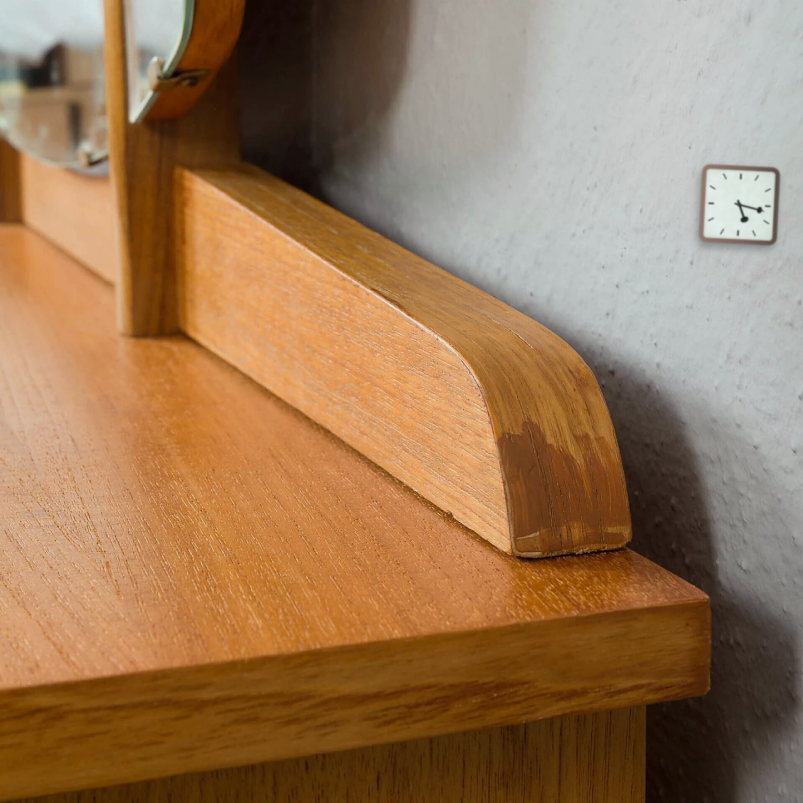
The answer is 5h17
